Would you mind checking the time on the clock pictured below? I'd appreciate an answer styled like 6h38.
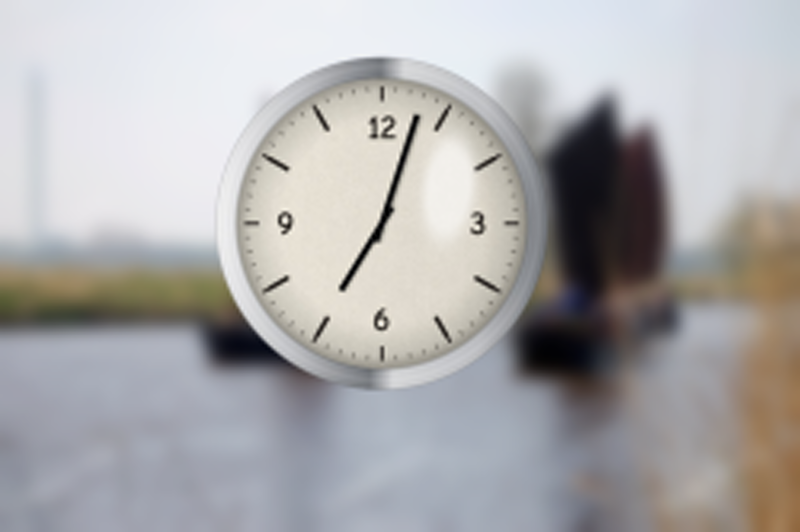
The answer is 7h03
